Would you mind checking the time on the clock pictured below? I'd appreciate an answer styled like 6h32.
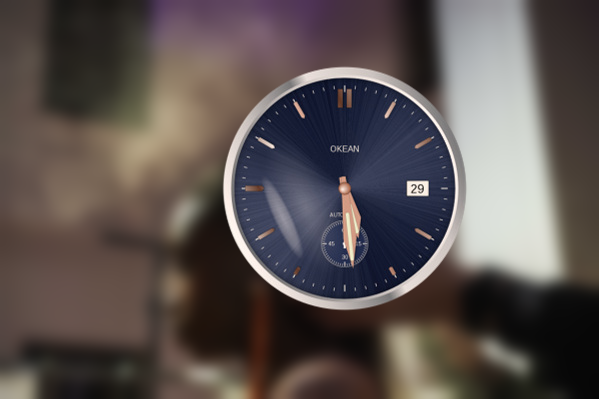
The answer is 5h29
